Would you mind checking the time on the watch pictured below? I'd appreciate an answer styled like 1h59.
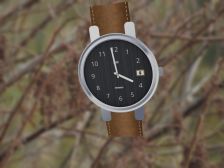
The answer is 3h59
